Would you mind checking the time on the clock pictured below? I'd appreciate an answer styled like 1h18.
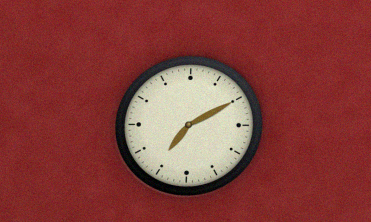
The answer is 7h10
